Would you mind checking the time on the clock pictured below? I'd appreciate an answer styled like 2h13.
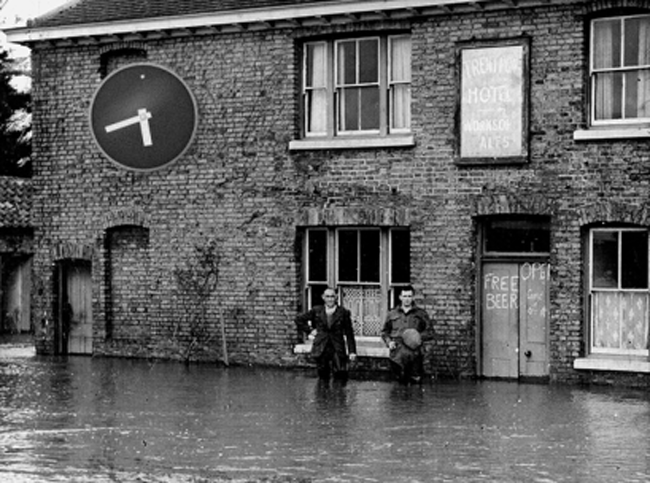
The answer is 5h42
